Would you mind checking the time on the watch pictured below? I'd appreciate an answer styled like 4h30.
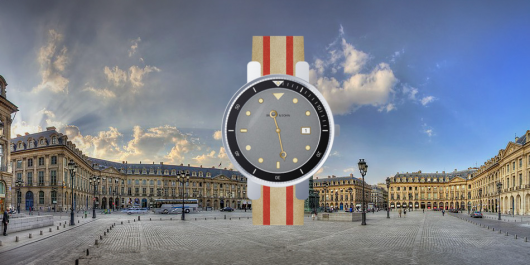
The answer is 11h28
